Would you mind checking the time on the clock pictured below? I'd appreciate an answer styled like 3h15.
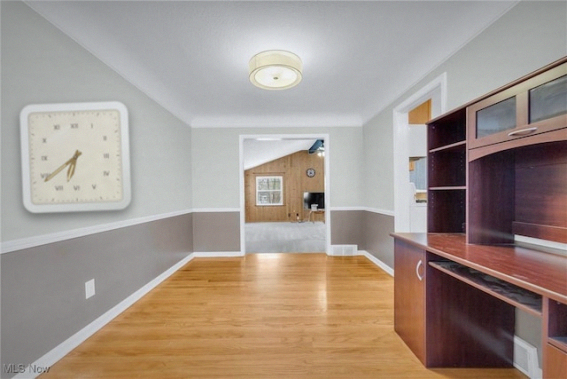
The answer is 6h39
